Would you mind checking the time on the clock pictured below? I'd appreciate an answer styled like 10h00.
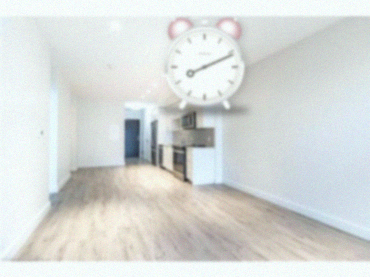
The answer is 8h11
